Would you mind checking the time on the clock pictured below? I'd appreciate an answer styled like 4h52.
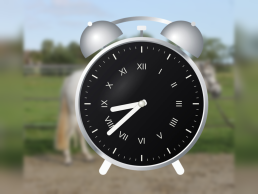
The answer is 8h38
